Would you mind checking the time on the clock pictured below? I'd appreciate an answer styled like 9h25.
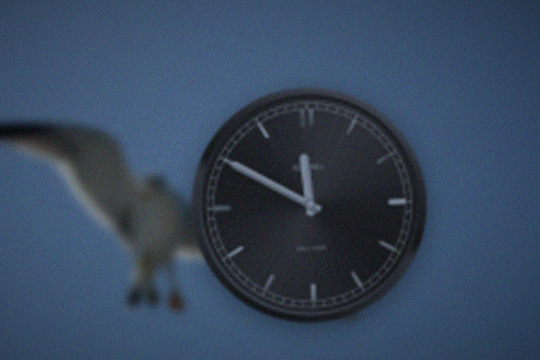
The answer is 11h50
